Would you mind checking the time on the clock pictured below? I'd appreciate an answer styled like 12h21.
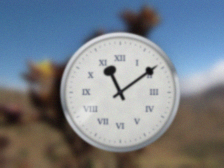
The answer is 11h09
